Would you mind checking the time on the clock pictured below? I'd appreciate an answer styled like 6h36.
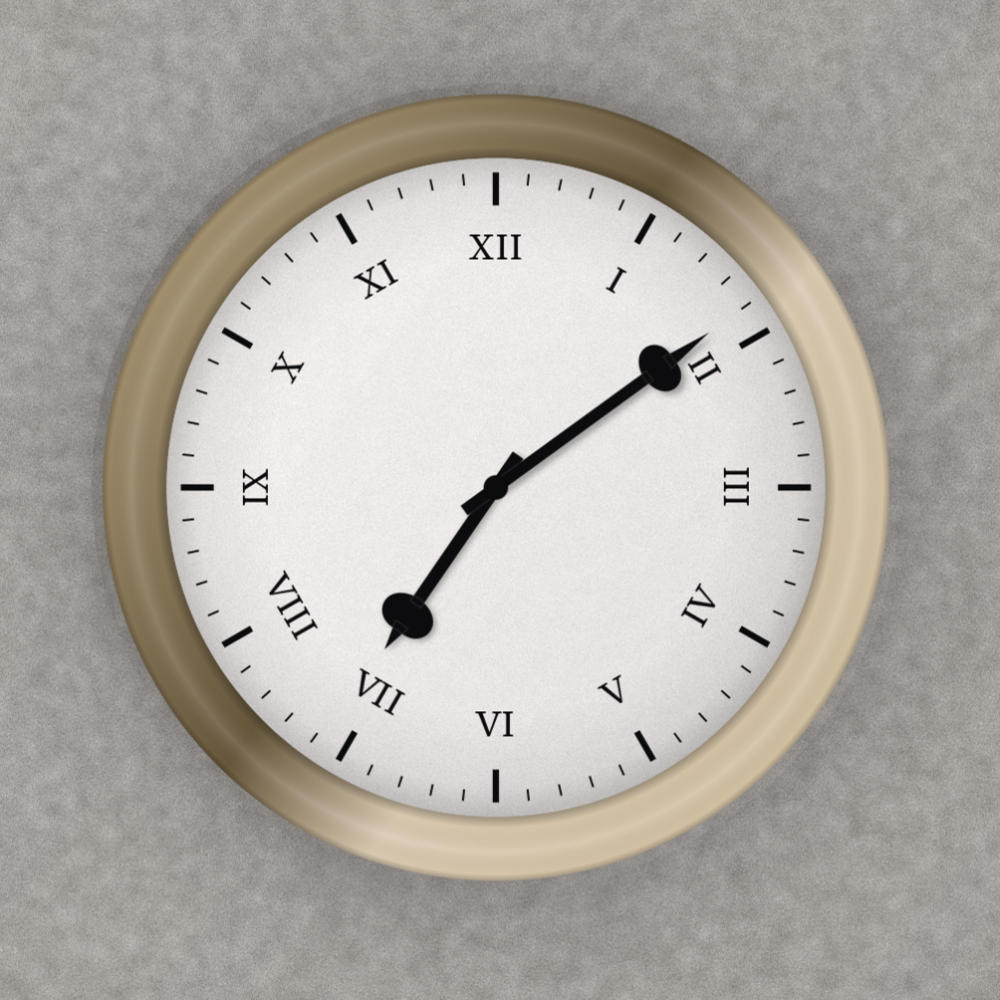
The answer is 7h09
